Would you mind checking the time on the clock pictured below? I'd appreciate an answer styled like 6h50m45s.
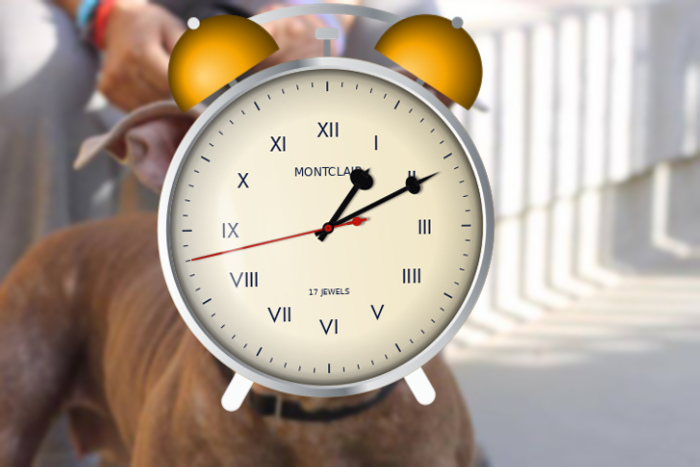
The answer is 1h10m43s
